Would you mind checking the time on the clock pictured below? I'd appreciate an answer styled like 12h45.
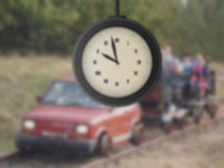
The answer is 9h58
